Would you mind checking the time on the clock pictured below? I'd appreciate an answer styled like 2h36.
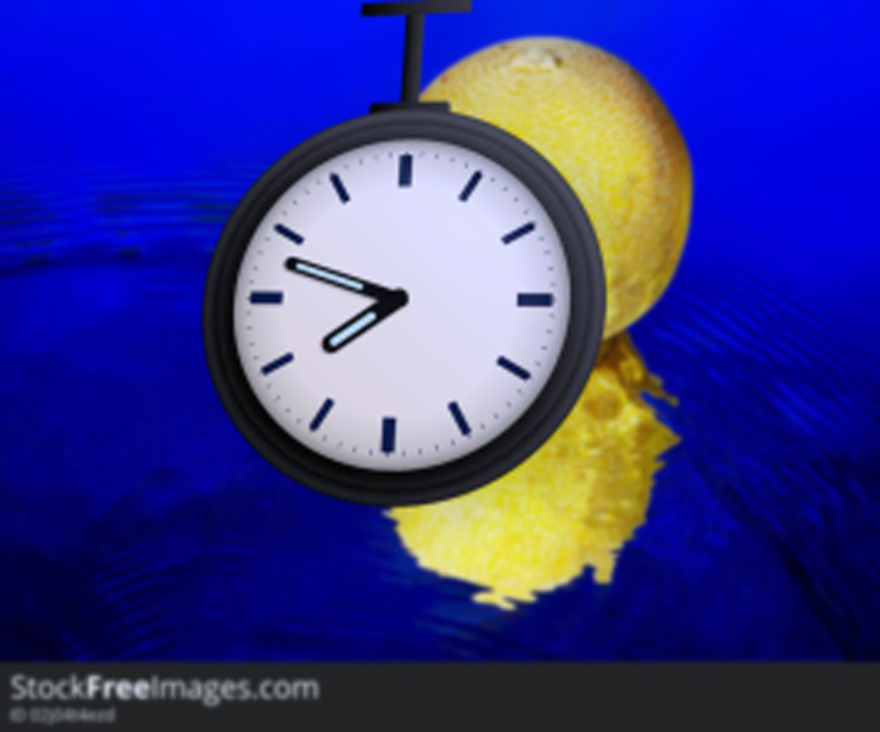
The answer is 7h48
